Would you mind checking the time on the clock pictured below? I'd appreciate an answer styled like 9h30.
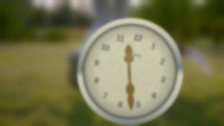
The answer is 11h27
